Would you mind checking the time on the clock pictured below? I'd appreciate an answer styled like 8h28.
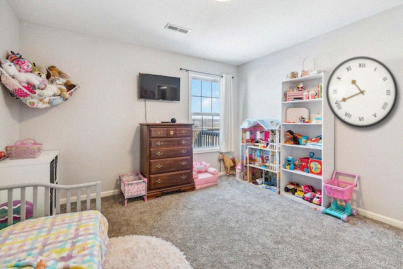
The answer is 10h41
